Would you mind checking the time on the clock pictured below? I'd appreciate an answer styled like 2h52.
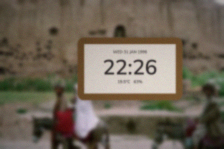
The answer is 22h26
